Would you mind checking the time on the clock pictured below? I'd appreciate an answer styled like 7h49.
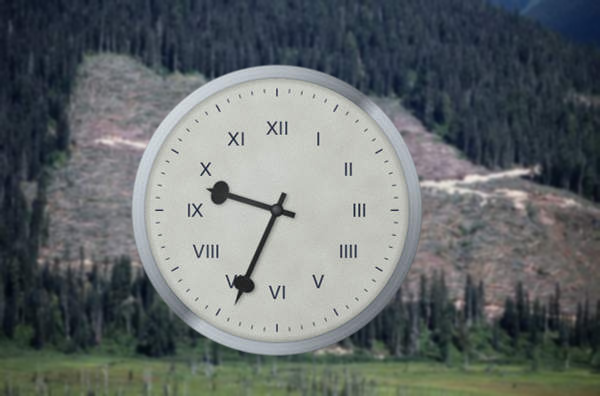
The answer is 9h34
